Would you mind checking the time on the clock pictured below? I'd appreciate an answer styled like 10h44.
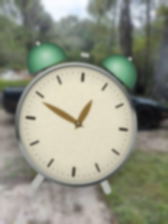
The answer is 12h49
